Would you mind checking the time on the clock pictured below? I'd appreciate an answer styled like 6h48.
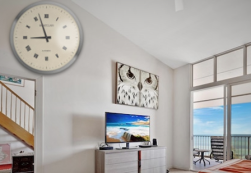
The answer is 8h57
